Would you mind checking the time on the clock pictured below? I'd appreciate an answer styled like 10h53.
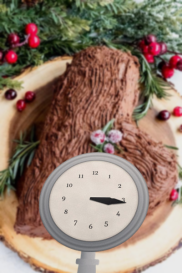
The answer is 3h16
